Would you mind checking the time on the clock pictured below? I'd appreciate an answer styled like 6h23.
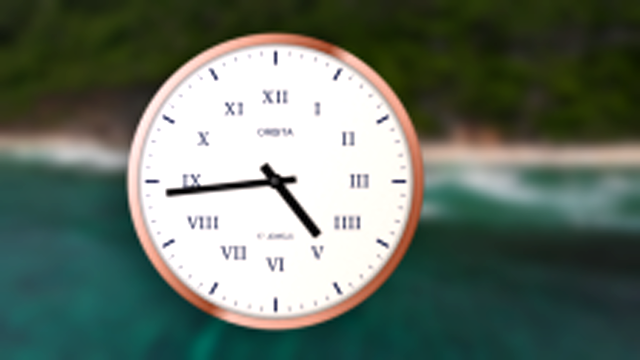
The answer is 4h44
